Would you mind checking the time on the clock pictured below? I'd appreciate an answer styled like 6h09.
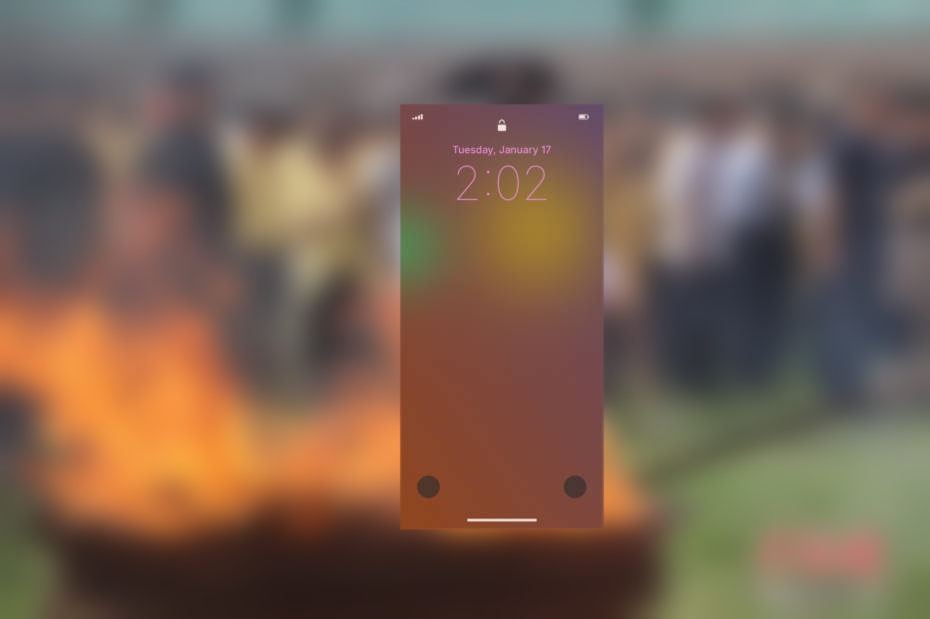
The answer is 2h02
